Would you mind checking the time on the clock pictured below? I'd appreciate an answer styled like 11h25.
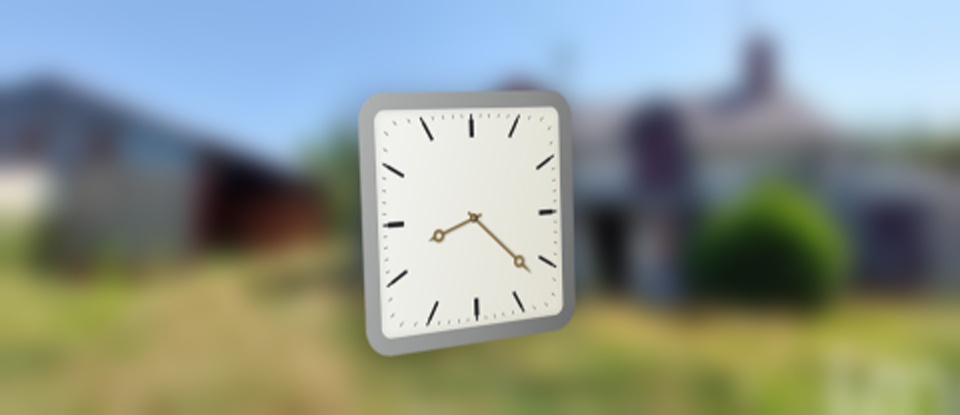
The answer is 8h22
